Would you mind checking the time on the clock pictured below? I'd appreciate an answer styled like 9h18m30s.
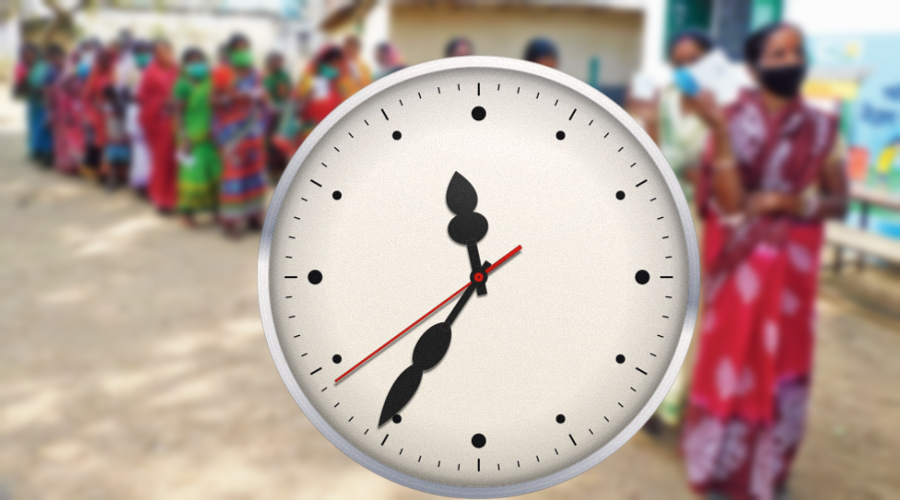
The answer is 11h35m39s
